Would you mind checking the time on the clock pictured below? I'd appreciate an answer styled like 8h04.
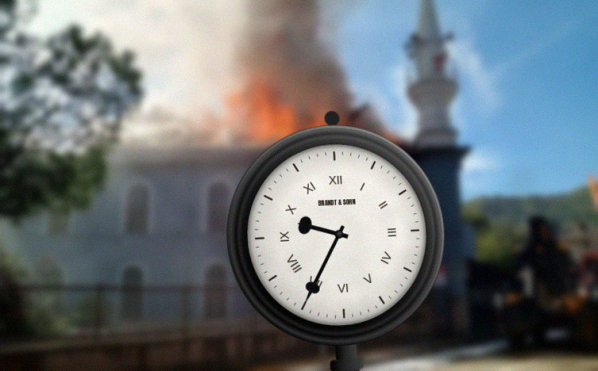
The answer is 9h35
